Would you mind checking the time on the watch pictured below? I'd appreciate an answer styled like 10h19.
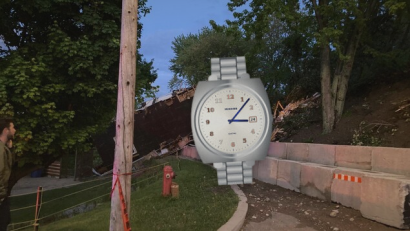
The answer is 3h07
